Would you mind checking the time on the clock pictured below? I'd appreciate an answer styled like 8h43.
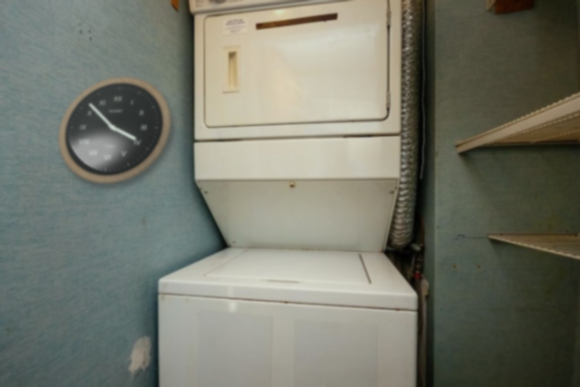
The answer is 3h52
